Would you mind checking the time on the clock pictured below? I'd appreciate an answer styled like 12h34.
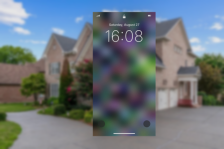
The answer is 16h08
